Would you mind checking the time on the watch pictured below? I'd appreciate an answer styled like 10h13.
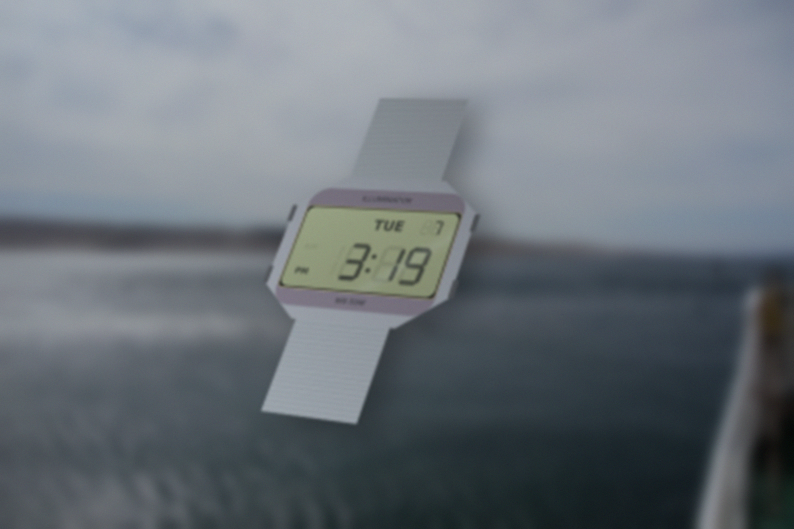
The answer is 3h19
